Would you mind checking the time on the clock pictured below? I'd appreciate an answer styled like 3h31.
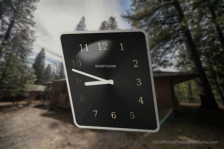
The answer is 8h48
